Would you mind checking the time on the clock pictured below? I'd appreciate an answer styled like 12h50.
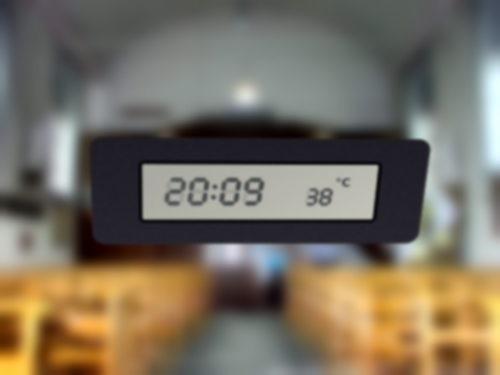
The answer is 20h09
